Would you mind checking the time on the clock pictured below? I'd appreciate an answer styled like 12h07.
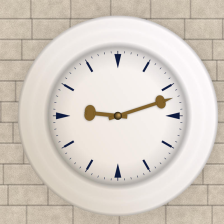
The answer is 9h12
